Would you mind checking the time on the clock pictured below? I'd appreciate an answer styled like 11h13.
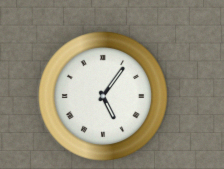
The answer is 5h06
